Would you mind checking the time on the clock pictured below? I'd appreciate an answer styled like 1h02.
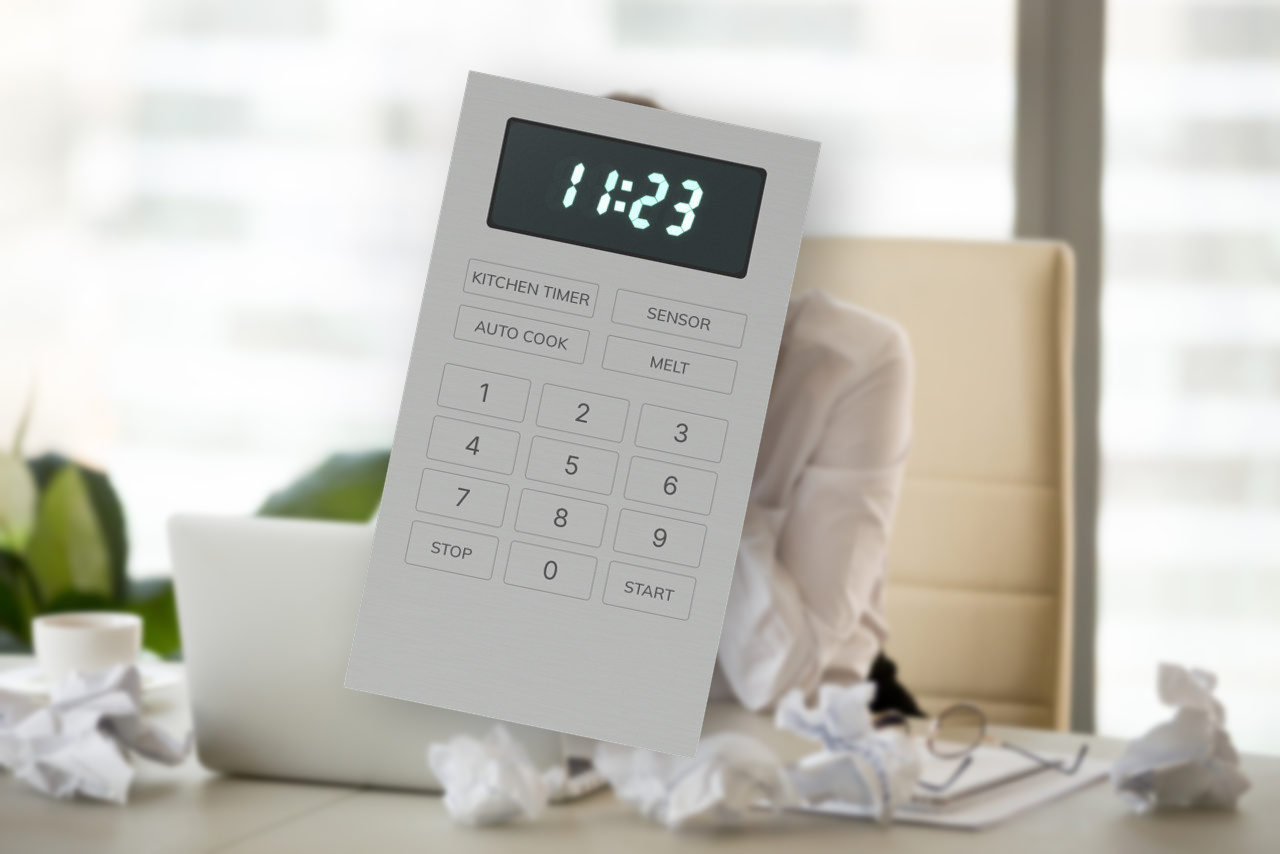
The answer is 11h23
